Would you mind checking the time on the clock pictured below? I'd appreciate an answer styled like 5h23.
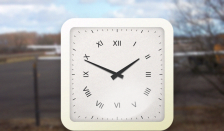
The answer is 1h49
